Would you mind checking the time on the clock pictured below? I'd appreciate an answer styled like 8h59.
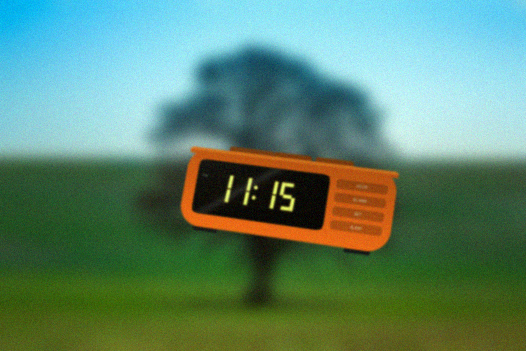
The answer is 11h15
